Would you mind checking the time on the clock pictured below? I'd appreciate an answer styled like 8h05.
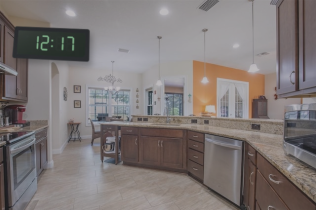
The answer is 12h17
